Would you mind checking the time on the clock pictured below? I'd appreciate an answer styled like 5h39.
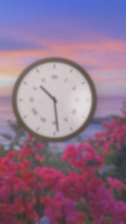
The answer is 10h29
